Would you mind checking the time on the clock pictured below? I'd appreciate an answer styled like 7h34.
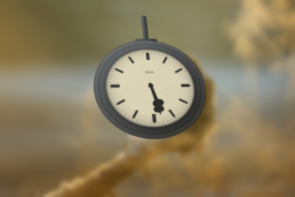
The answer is 5h28
